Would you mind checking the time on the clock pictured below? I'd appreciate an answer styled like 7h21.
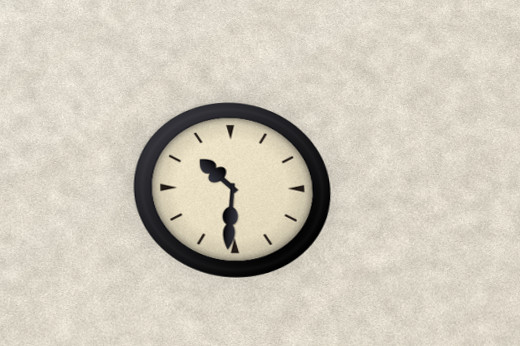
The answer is 10h31
